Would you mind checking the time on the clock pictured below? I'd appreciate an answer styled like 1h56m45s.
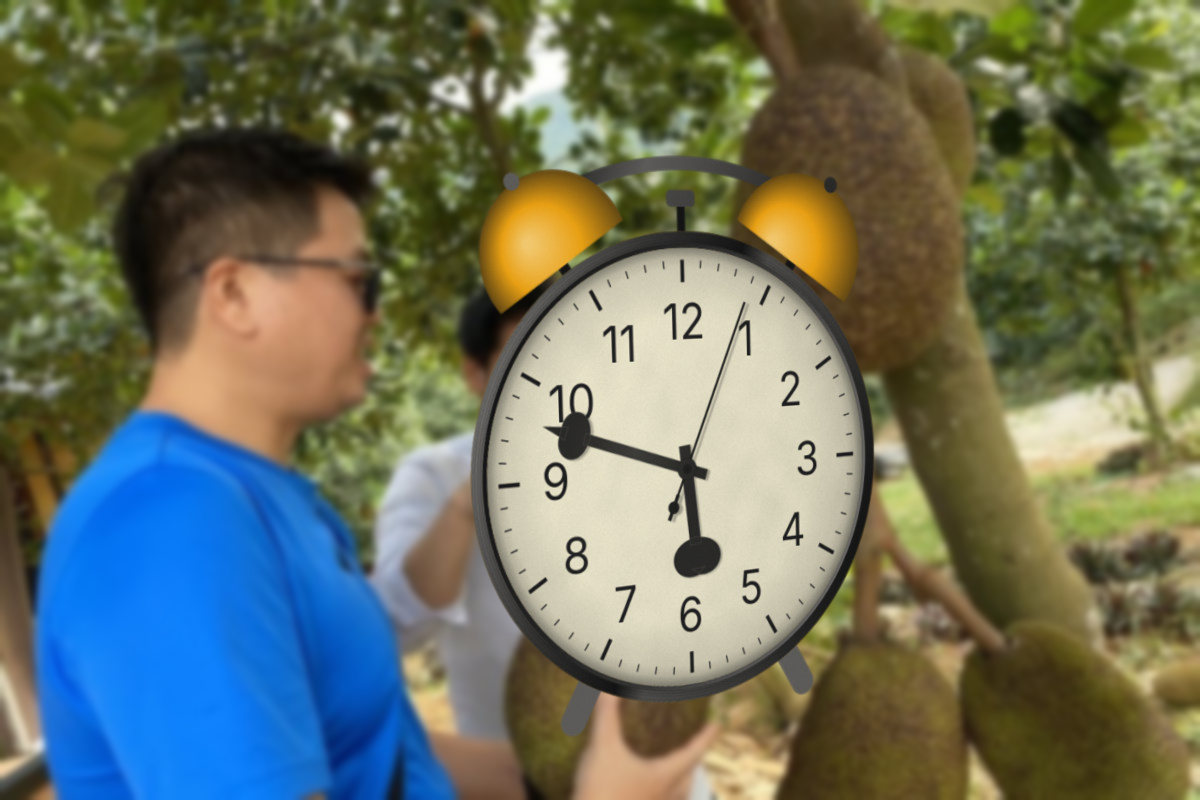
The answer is 5h48m04s
